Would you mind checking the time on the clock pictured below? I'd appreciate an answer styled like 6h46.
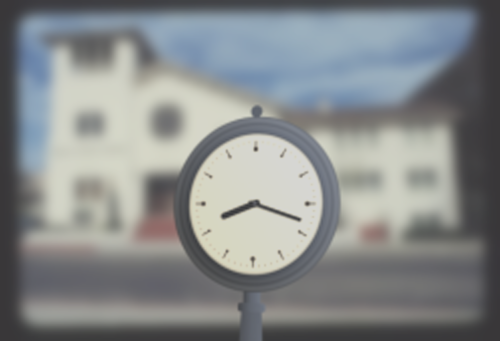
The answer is 8h18
